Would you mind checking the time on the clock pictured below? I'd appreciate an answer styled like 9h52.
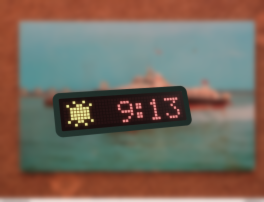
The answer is 9h13
